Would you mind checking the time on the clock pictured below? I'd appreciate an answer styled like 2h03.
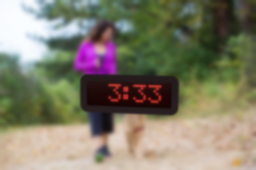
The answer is 3h33
